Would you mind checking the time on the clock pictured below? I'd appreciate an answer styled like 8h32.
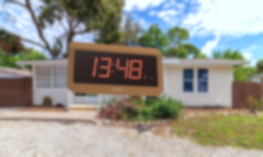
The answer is 13h48
